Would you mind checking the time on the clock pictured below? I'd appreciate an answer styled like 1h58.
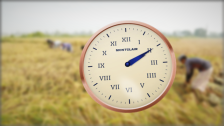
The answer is 2h10
